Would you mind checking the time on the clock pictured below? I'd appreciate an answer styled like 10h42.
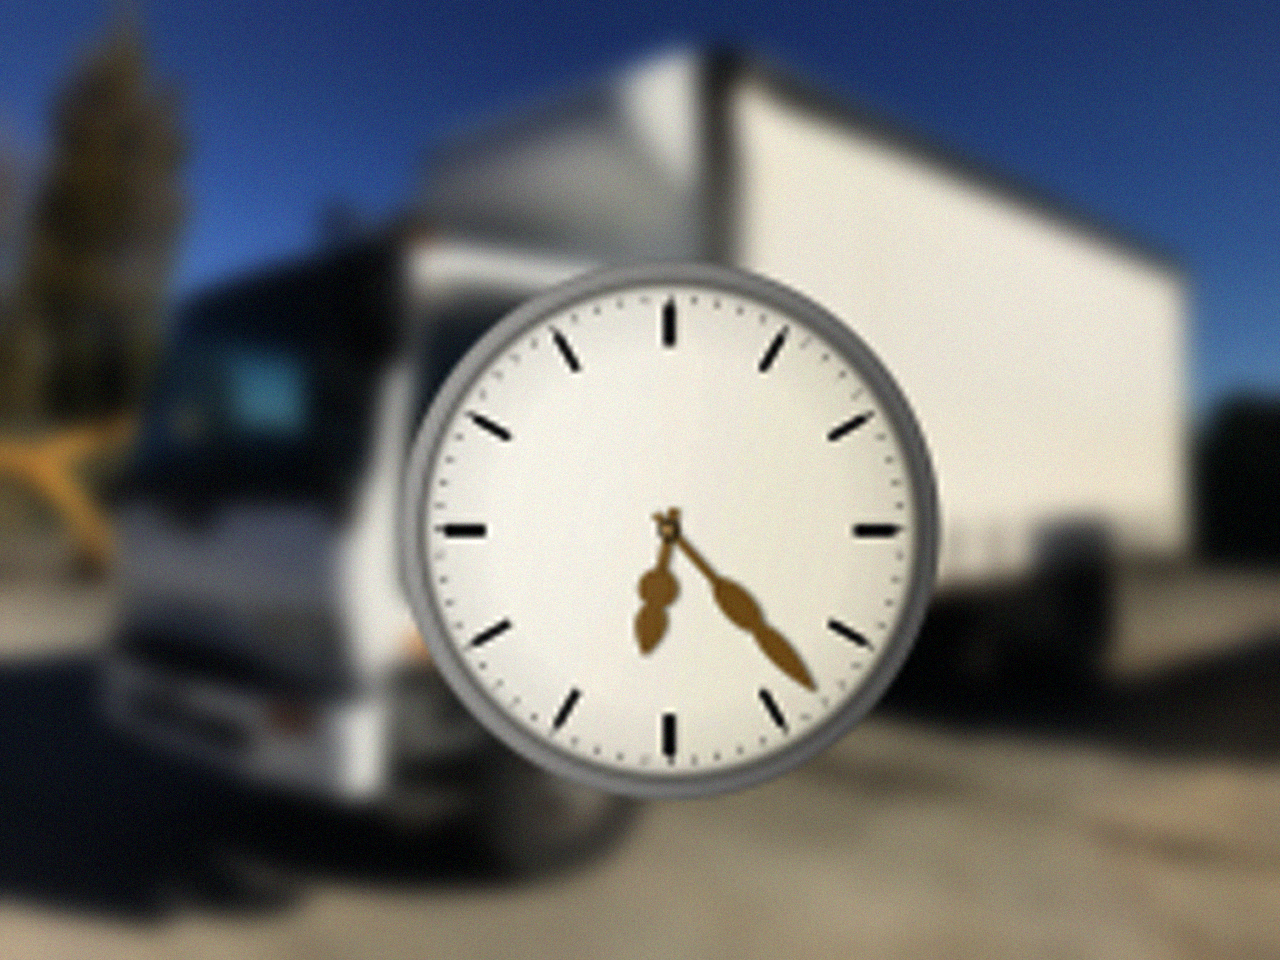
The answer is 6h23
